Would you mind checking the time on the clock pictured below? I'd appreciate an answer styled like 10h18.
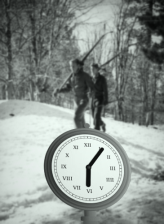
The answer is 6h06
